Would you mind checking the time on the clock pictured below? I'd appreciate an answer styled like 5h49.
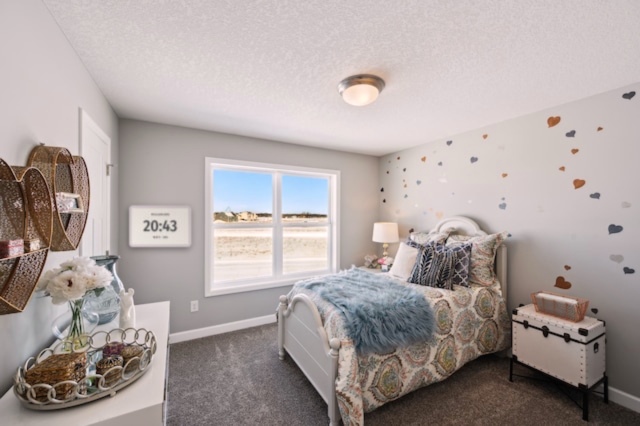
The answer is 20h43
